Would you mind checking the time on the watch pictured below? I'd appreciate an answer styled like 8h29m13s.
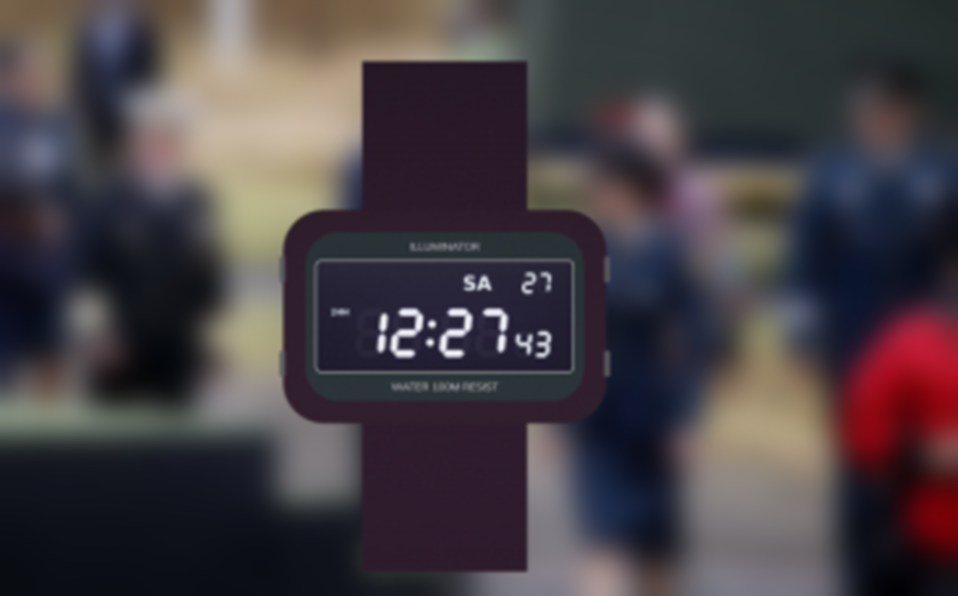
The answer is 12h27m43s
